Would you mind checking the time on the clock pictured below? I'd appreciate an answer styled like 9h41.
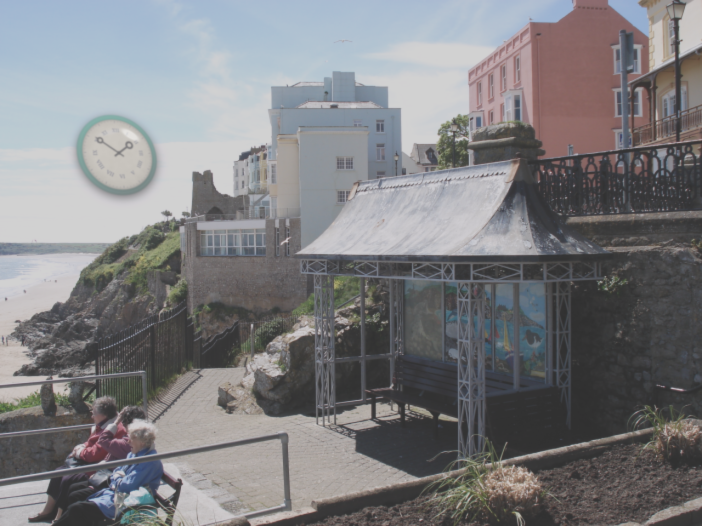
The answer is 1h51
